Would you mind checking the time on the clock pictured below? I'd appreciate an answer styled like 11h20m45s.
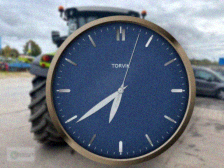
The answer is 6h39m03s
